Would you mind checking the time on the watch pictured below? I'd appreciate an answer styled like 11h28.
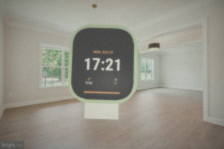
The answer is 17h21
